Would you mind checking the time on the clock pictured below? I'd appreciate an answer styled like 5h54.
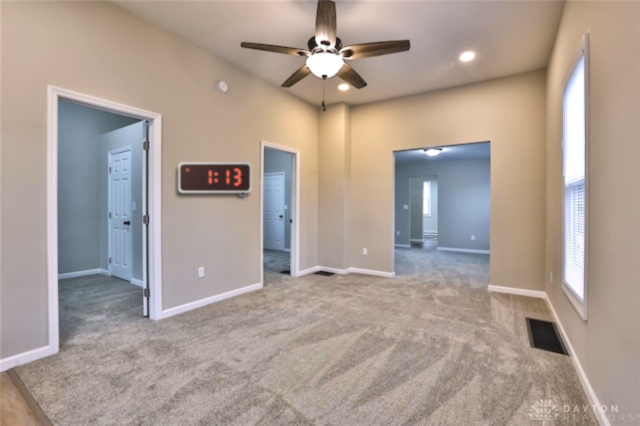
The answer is 1h13
